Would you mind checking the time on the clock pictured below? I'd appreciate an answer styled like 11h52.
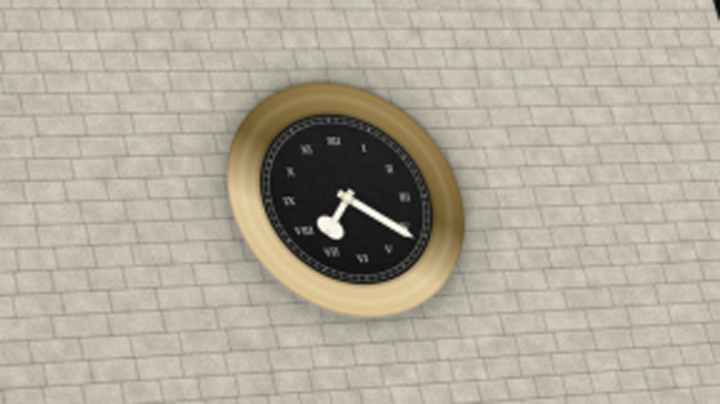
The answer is 7h21
